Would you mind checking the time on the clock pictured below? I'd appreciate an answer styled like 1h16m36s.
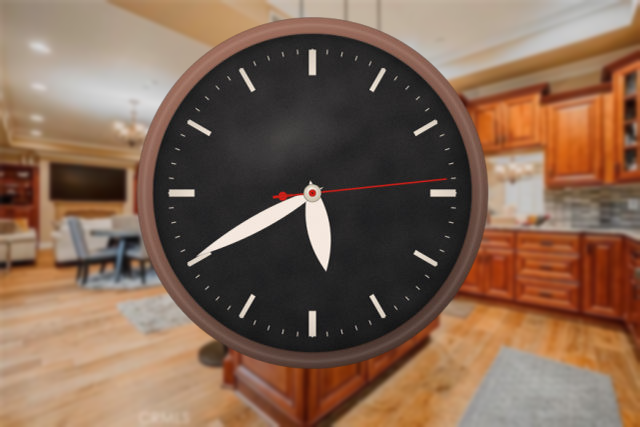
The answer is 5h40m14s
